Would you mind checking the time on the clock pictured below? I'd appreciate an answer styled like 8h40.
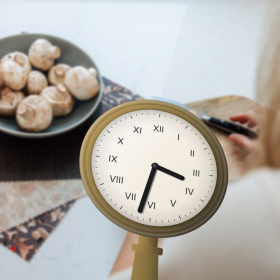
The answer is 3h32
